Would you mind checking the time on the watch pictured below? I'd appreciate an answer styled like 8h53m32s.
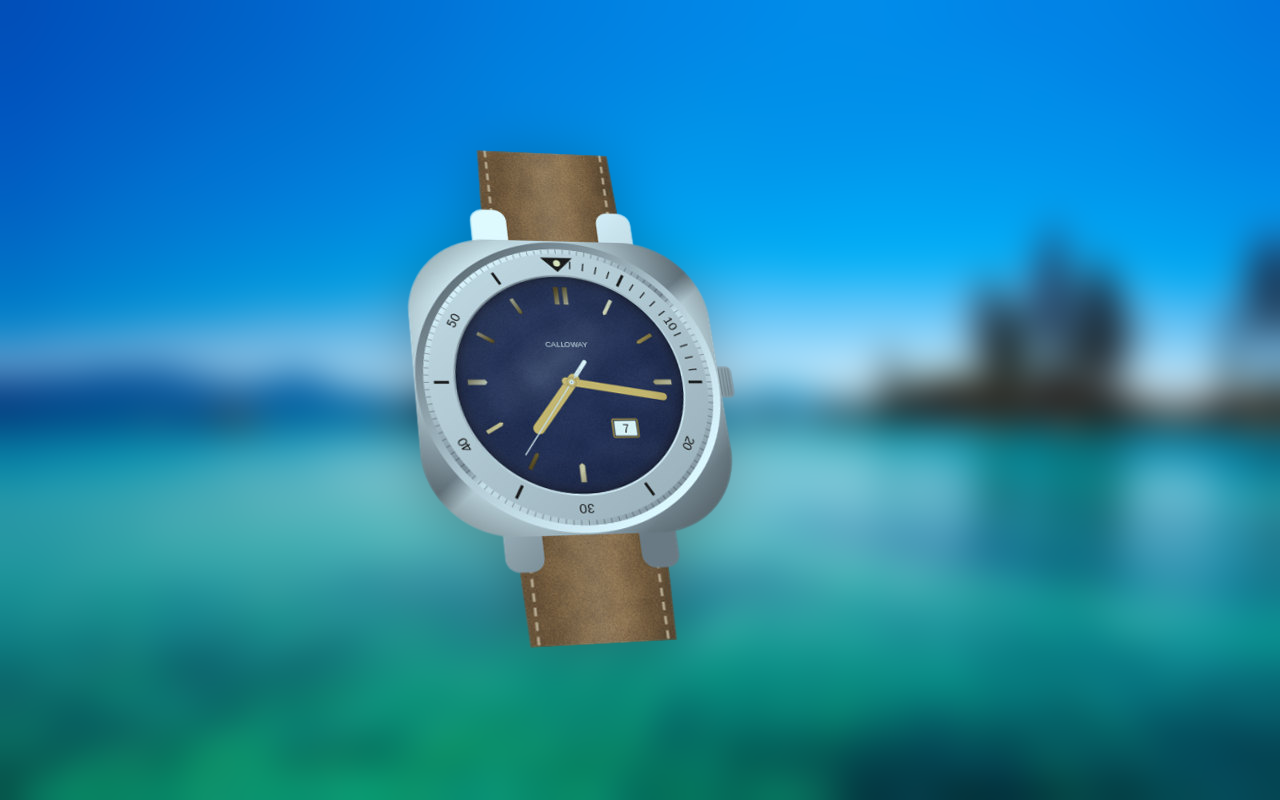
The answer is 7h16m36s
